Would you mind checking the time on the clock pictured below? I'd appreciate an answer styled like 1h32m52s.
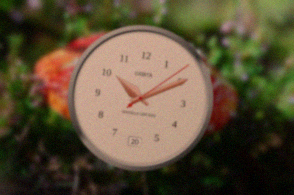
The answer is 10h10m08s
